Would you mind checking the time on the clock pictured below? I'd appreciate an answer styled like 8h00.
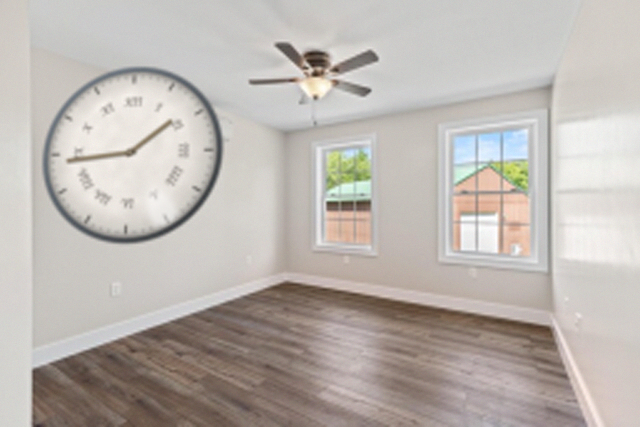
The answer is 1h44
